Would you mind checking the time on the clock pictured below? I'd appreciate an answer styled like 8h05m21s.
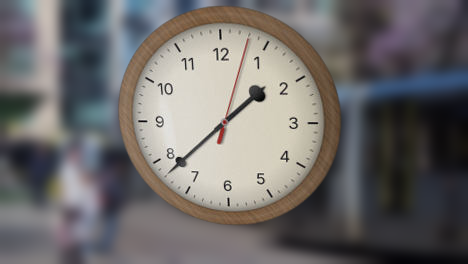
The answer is 1h38m03s
